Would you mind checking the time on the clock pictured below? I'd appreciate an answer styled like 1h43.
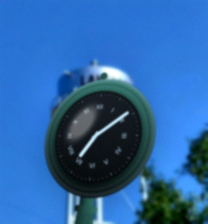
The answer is 7h09
